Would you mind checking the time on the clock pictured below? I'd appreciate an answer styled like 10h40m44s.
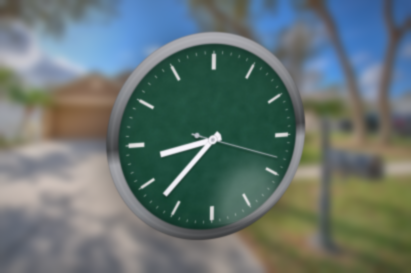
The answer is 8h37m18s
